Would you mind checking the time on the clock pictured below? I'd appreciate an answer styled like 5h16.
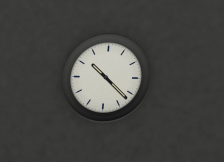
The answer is 10h22
